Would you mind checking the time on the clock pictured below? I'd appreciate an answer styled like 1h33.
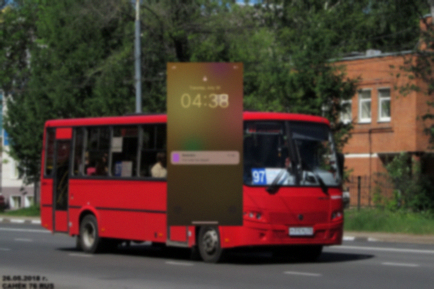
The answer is 4h38
